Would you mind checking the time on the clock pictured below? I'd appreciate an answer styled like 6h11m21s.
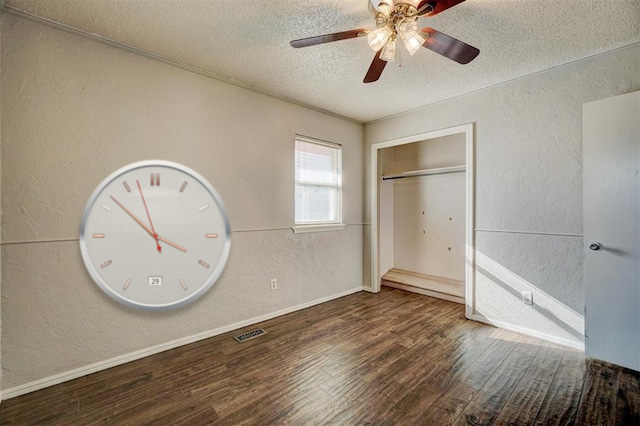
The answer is 3h51m57s
